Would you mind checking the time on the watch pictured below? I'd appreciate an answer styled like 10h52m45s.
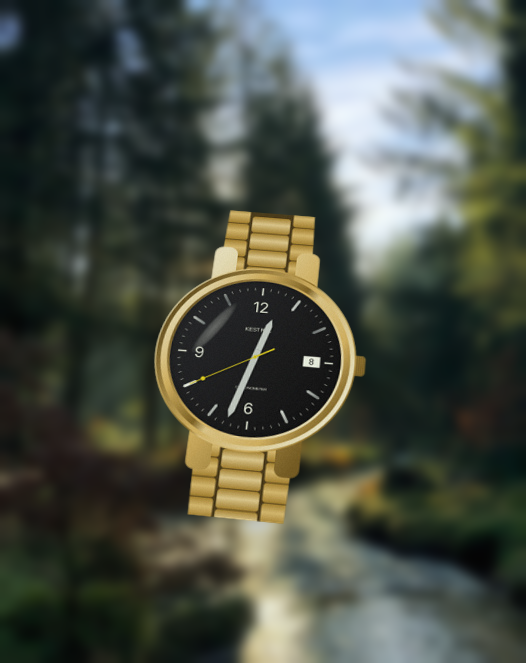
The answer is 12h32m40s
